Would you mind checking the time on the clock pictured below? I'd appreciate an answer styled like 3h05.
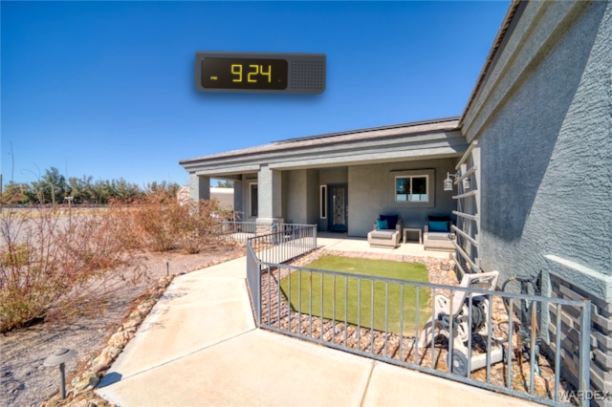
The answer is 9h24
